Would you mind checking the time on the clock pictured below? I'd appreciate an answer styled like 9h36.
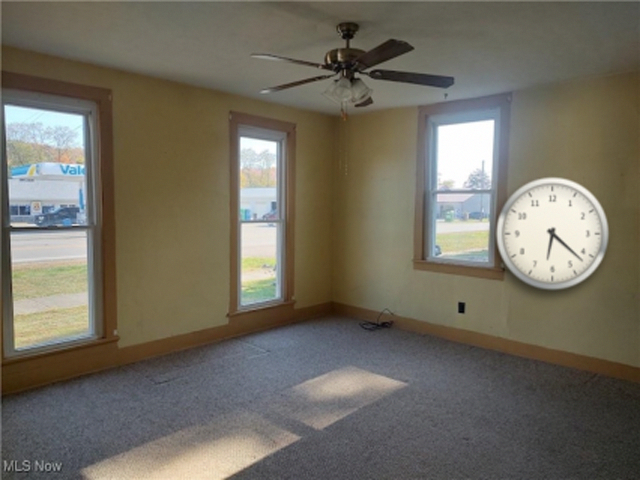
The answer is 6h22
